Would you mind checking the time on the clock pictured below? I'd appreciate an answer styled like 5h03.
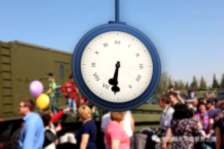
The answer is 6h31
